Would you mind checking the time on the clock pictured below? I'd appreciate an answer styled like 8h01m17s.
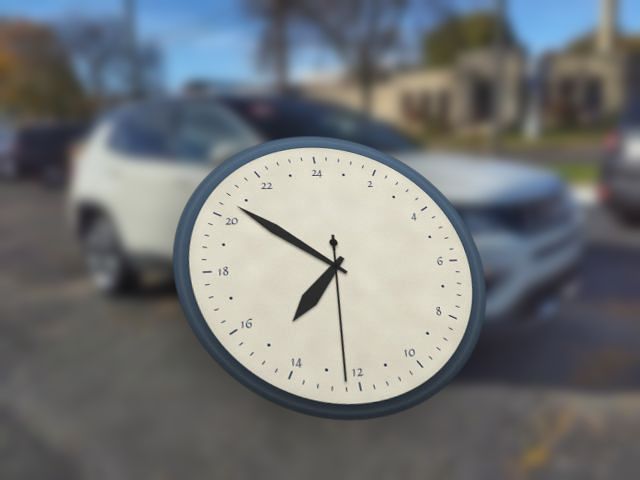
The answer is 14h51m31s
